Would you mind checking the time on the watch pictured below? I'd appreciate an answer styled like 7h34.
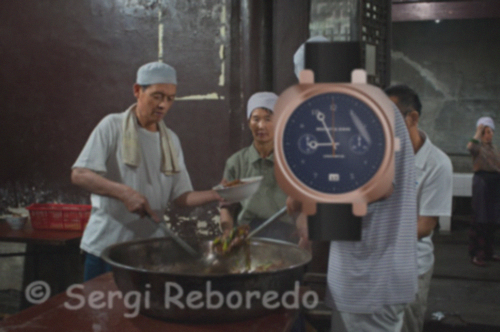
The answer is 8h56
